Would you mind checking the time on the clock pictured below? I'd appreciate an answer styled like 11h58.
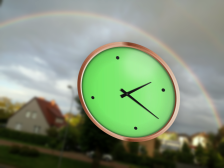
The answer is 2h23
